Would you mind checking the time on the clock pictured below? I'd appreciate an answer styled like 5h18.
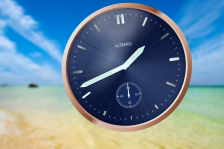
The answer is 1h42
